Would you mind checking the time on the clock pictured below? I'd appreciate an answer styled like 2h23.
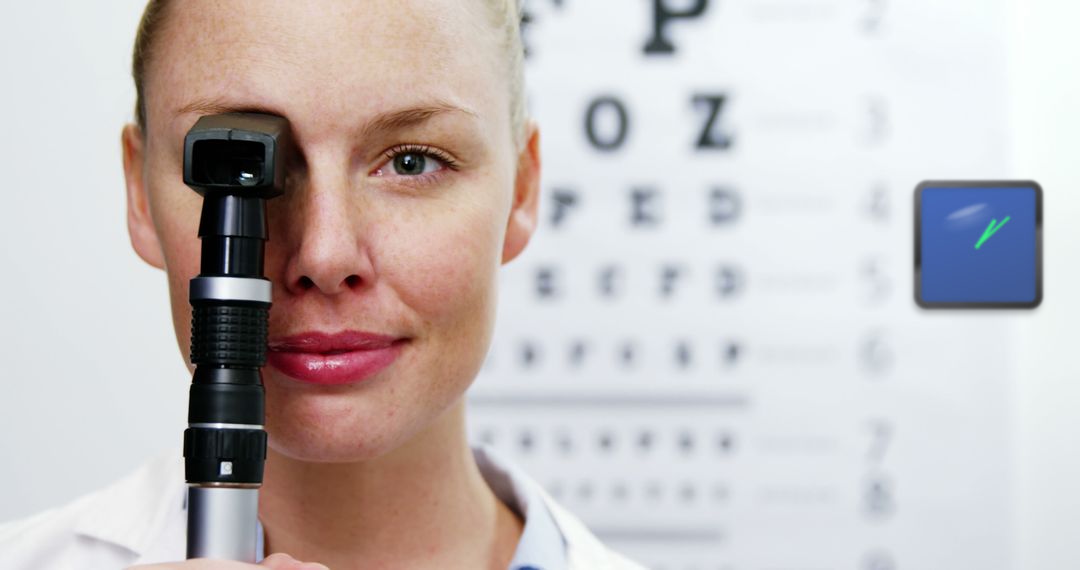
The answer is 1h08
